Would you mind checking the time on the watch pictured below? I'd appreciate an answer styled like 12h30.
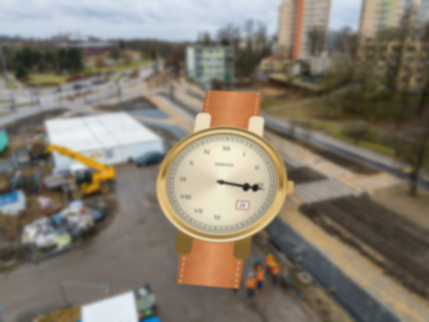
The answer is 3h16
